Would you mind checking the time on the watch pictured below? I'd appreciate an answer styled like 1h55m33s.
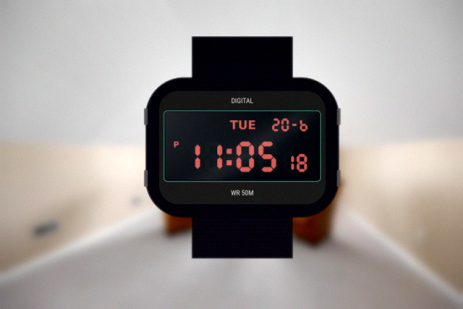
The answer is 11h05m18s
